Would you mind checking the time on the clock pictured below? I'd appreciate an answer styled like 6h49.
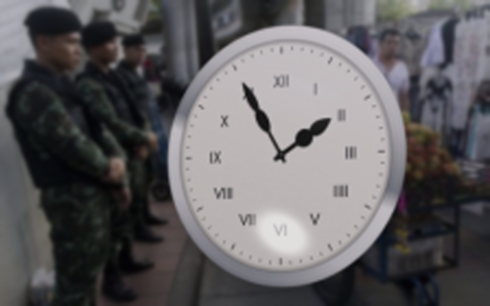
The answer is 1h55
